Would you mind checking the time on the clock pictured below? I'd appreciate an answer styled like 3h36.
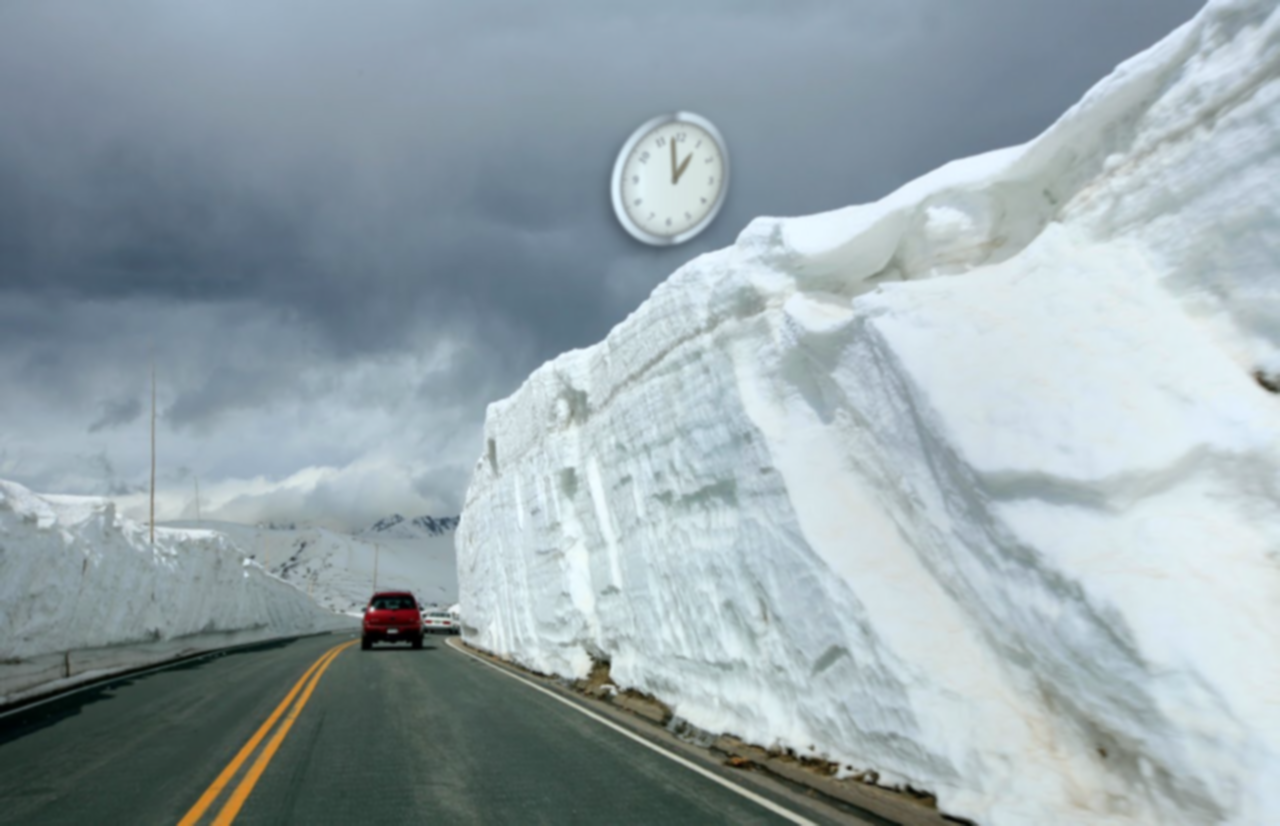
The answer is 12h58
